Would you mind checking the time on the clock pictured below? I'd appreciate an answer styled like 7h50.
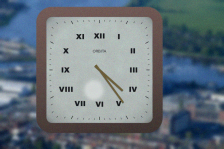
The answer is 4h24
